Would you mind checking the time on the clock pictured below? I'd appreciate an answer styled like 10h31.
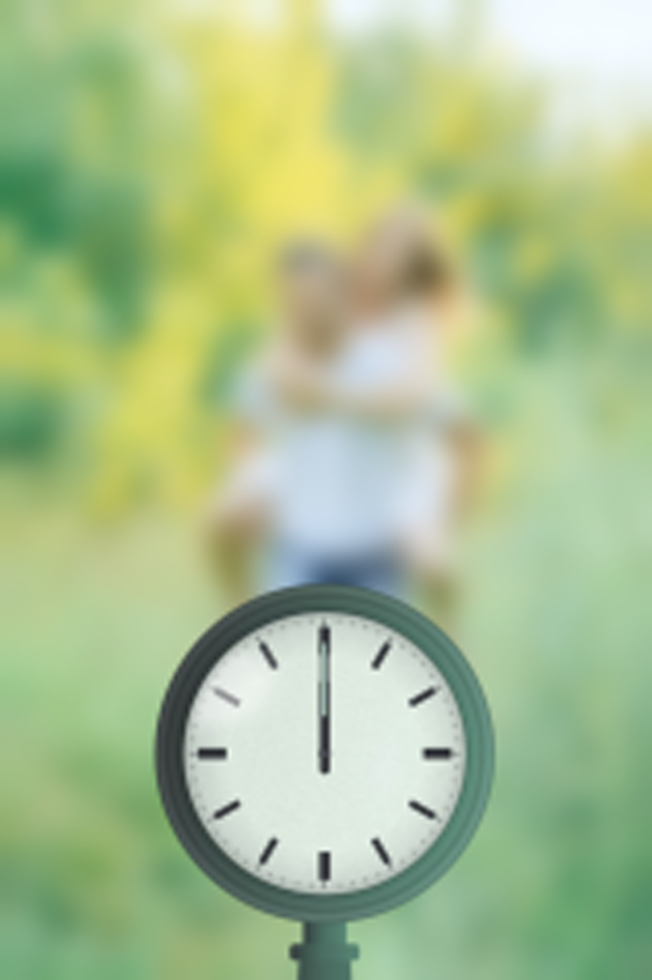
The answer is 12h00
